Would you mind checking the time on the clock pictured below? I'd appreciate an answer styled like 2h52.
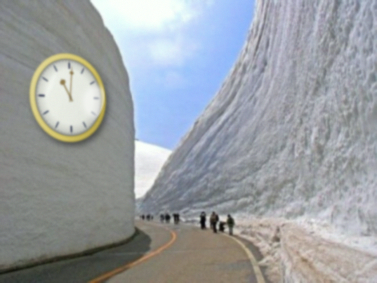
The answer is 11h01
